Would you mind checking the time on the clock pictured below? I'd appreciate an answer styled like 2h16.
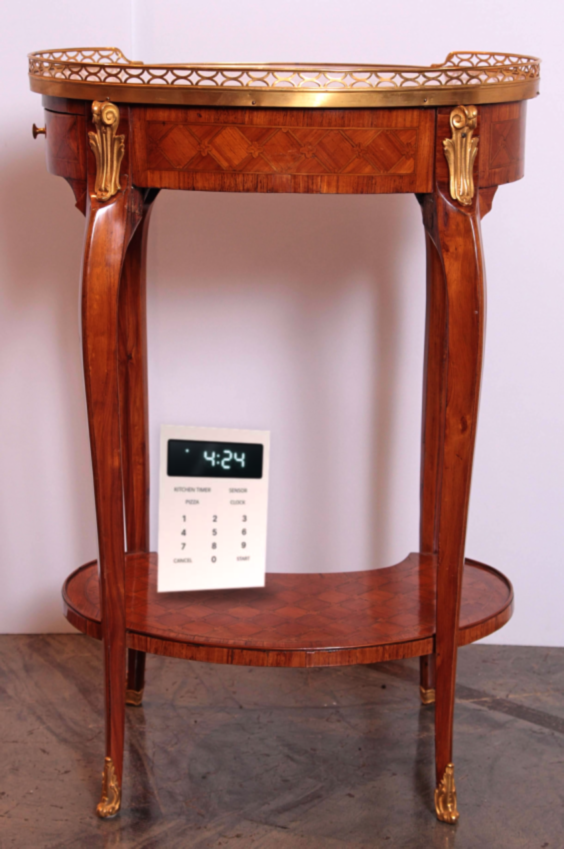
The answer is 4h24
